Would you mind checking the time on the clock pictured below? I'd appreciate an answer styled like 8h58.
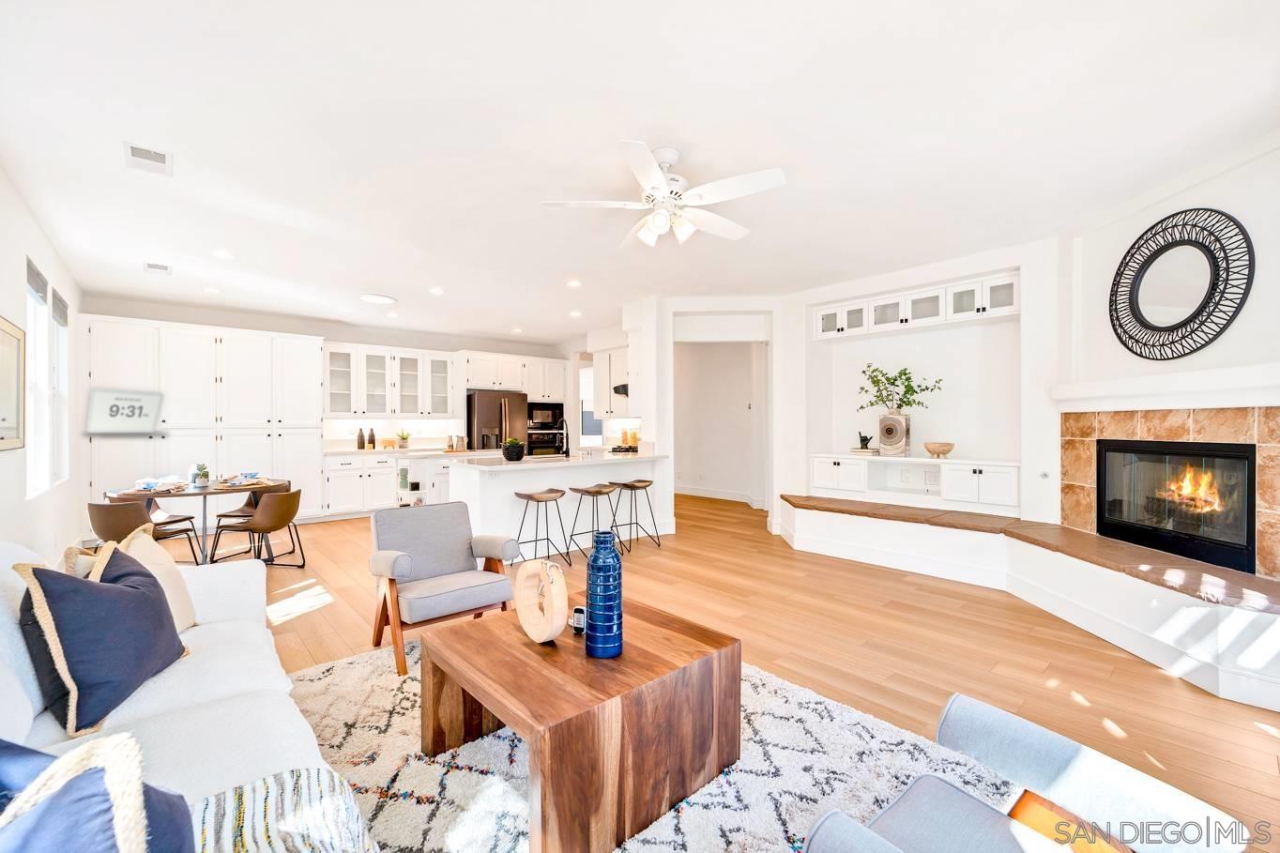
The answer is 9h31
